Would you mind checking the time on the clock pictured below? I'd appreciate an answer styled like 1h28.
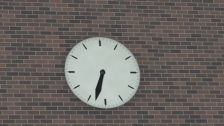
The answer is 6h33
